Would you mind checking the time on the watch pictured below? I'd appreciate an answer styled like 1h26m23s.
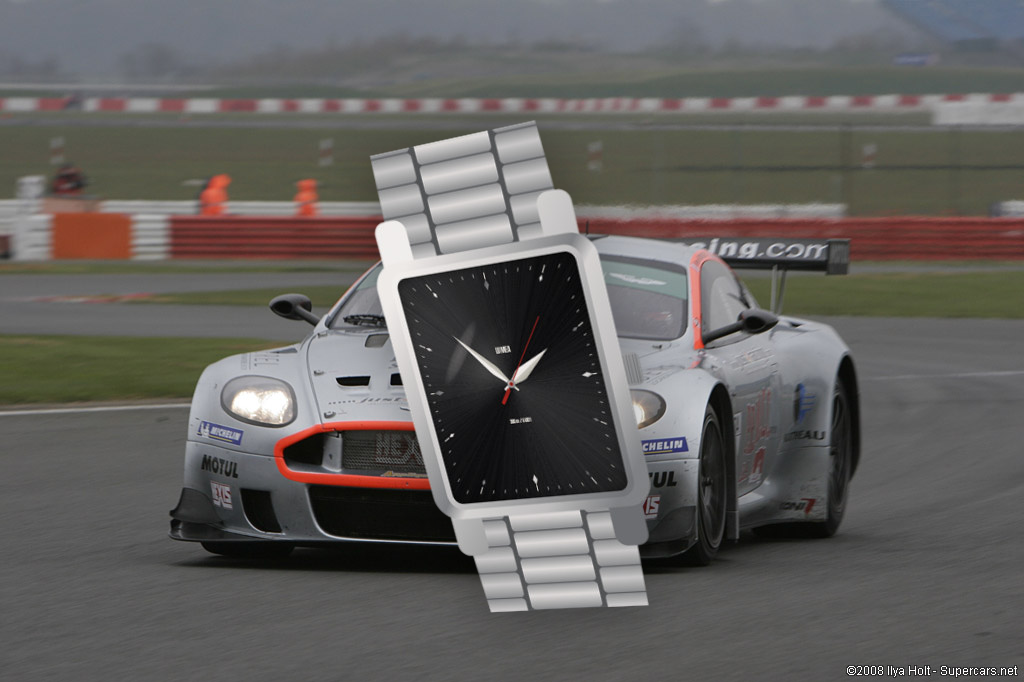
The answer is 1h53m06s
